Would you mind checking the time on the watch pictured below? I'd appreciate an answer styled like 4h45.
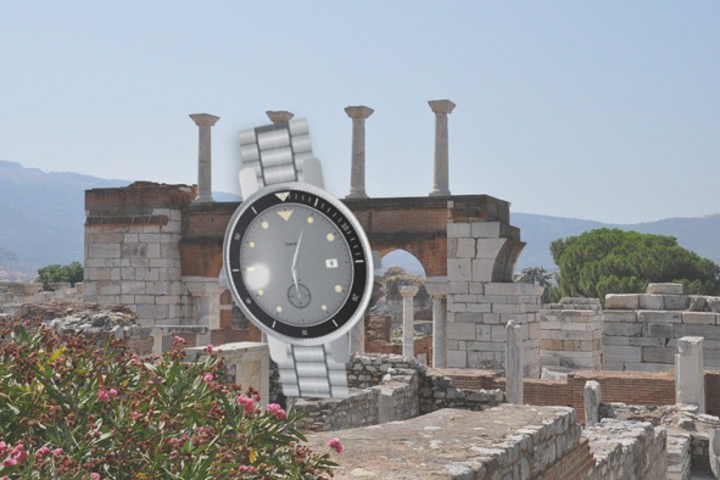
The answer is 6h04
